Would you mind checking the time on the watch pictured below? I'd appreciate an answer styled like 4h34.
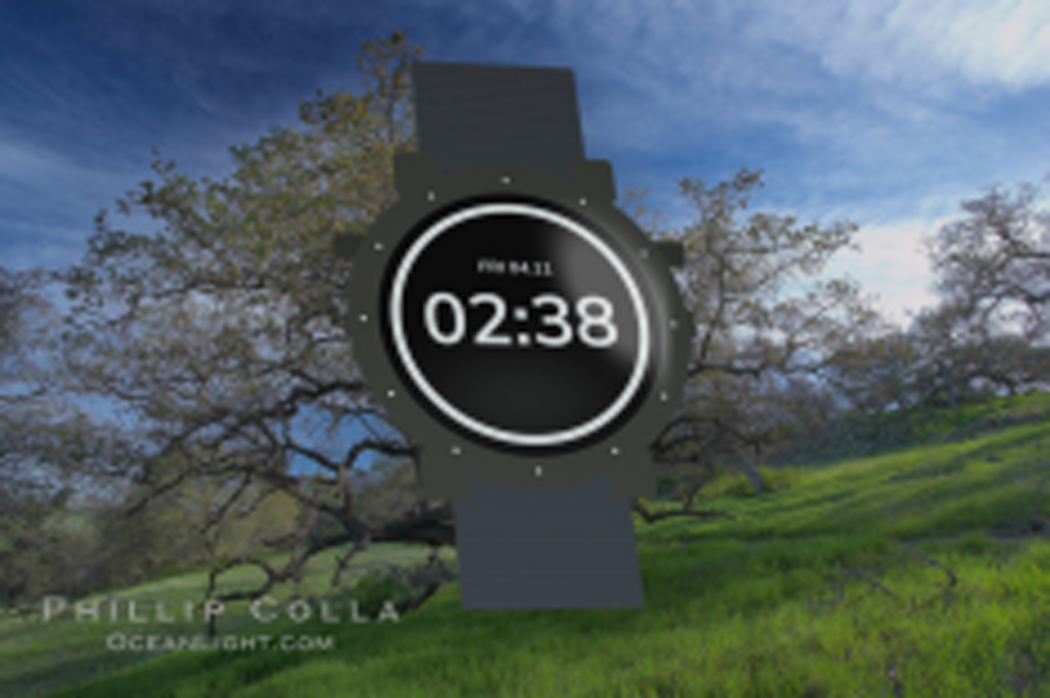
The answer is 2h38
